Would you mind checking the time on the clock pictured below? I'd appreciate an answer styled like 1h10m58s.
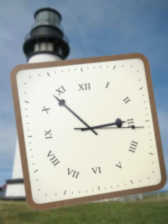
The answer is 2h53m16s
